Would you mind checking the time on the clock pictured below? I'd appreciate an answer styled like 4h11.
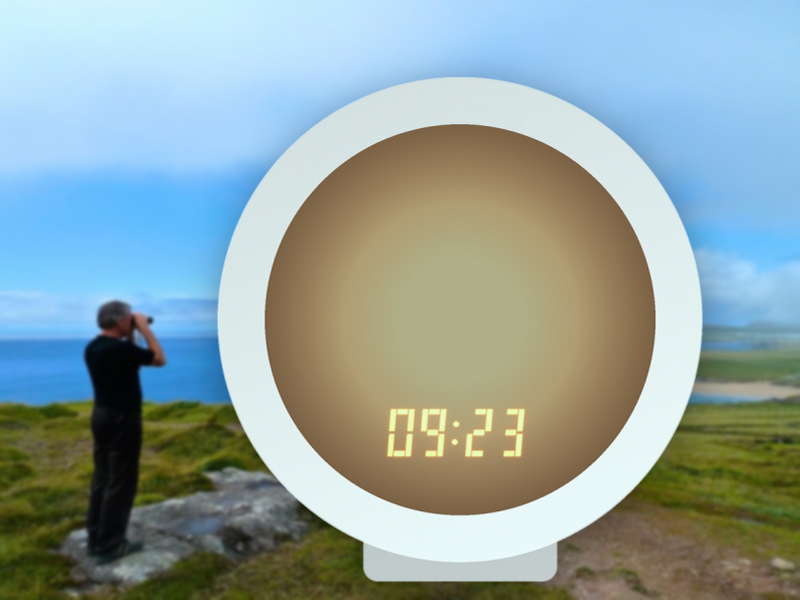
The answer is 9h23
